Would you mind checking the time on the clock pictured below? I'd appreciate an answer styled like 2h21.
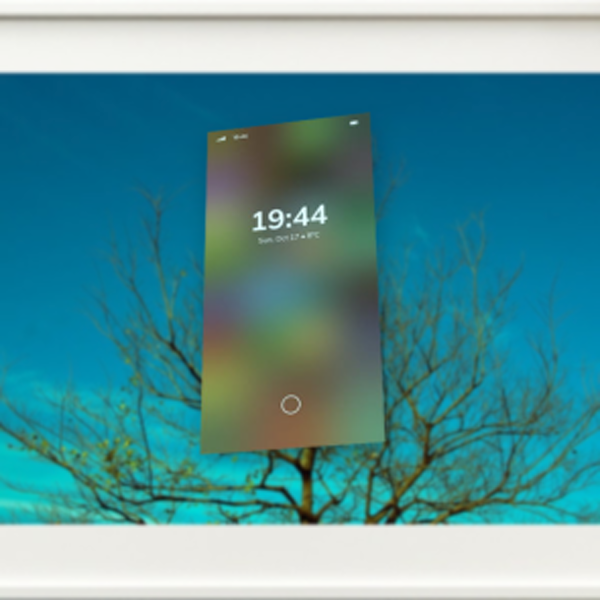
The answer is 19h44
